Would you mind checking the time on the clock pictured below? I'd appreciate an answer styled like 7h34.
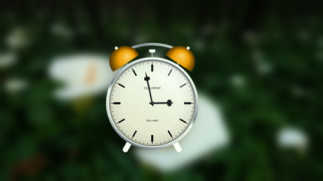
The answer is 2h58
